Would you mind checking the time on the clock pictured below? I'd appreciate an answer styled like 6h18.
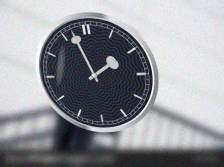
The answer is 1h57
